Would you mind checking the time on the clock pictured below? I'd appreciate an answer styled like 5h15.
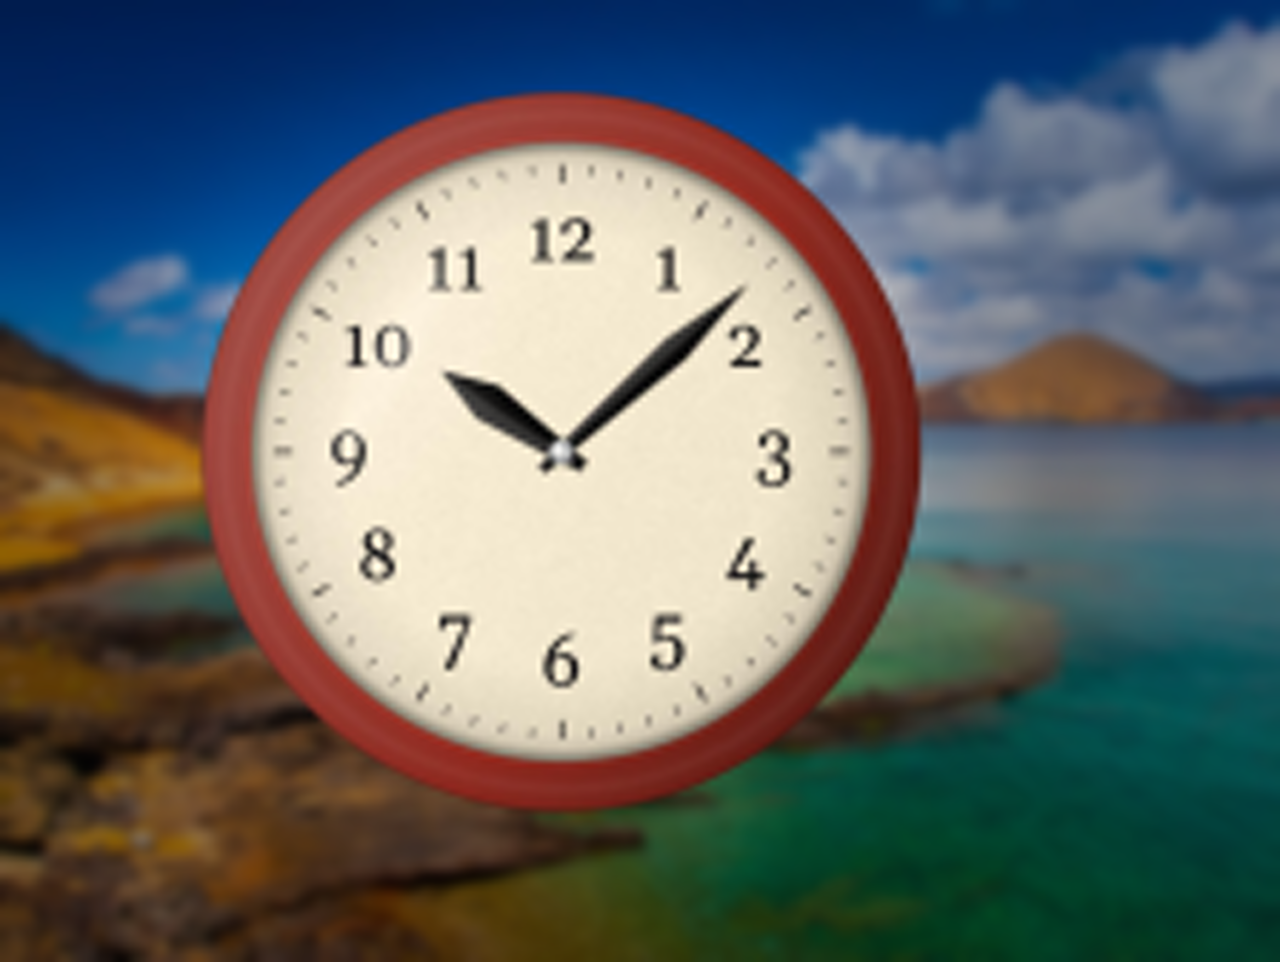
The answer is 10h08
